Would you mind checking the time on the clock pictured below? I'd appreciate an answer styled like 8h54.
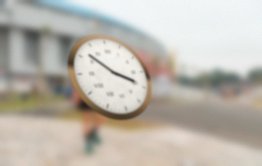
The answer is 3h52
